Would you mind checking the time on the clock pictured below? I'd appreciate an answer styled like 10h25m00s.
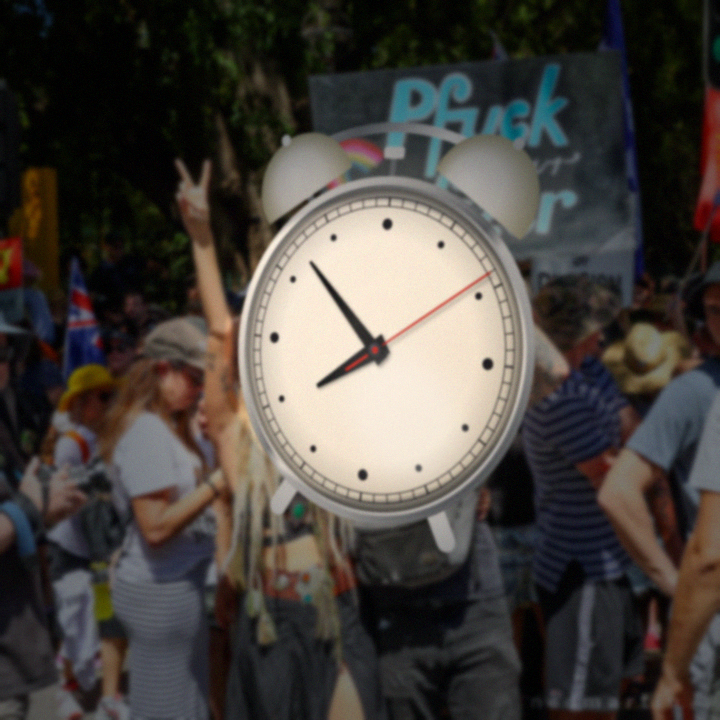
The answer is 7h52m09s
